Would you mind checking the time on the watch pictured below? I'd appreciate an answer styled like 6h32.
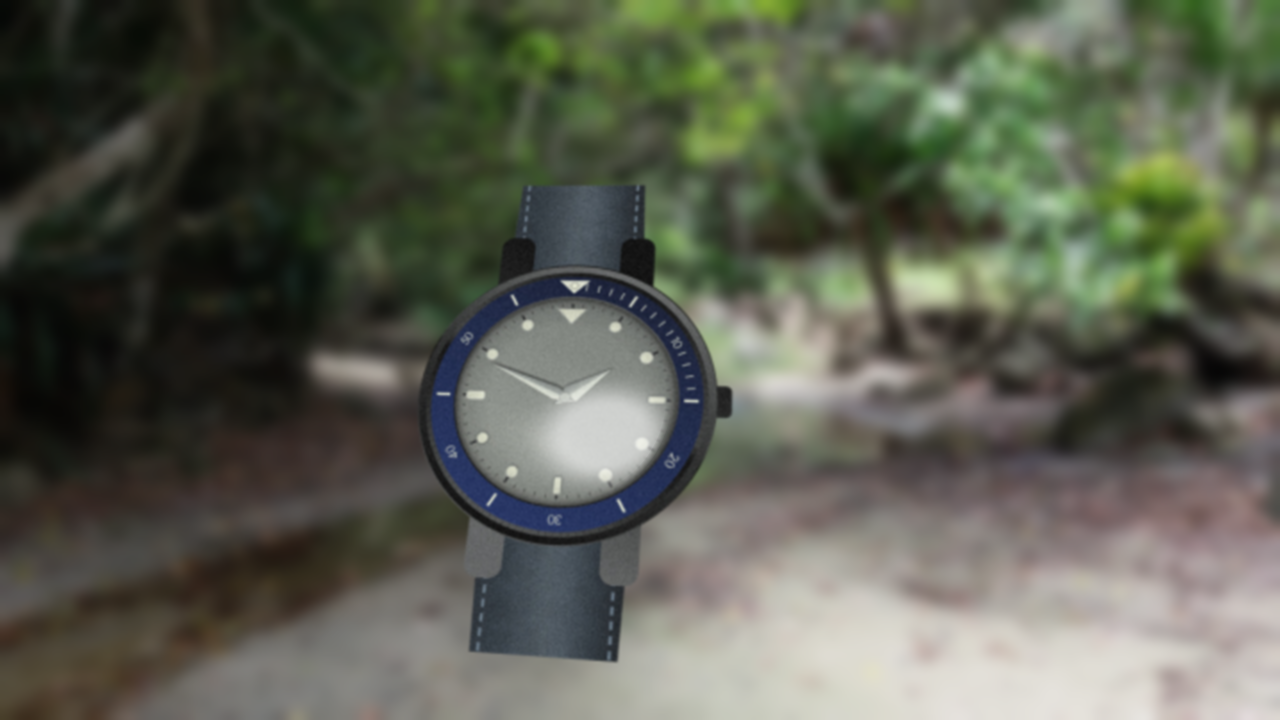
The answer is 1h49
